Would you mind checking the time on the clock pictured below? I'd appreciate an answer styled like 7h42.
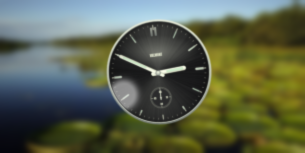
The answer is 2h50
